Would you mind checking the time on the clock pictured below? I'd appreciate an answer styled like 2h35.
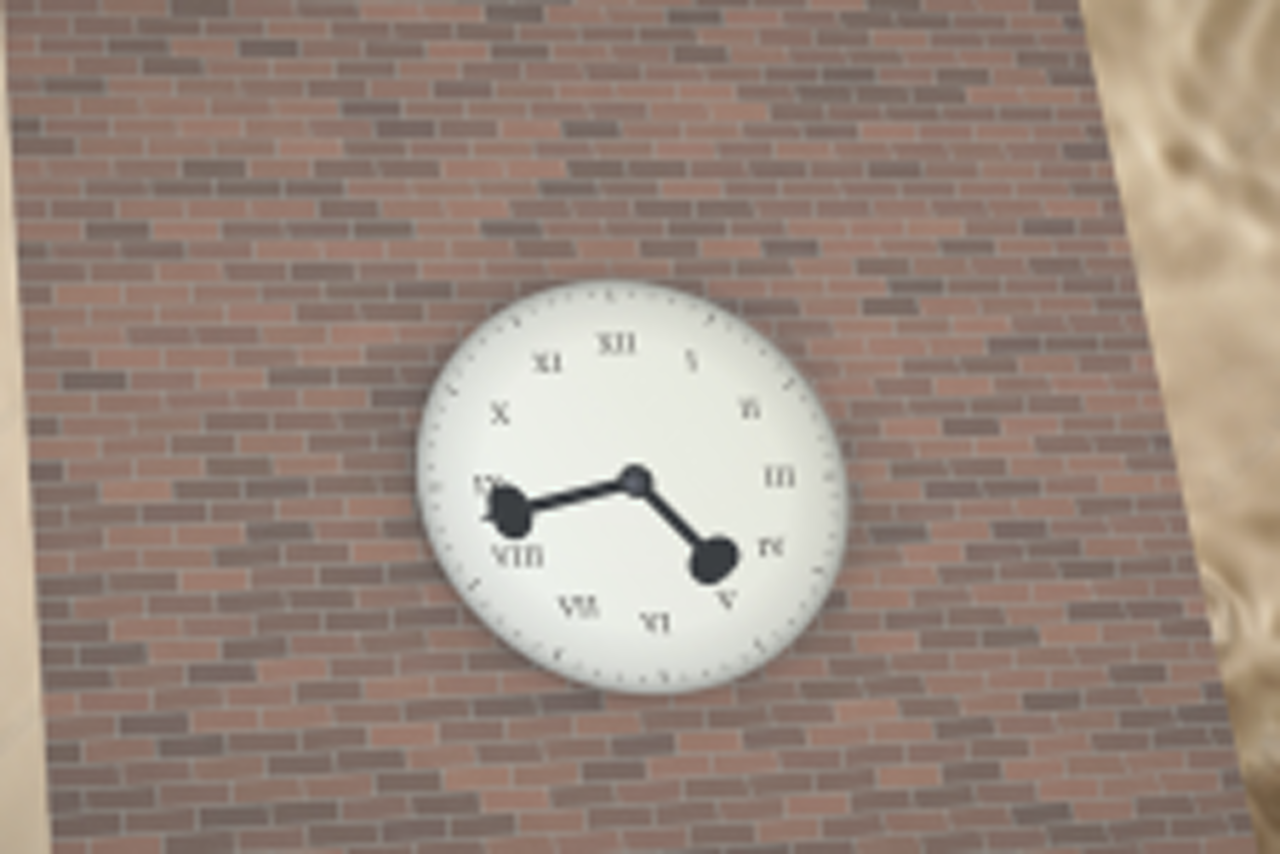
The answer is 4h43
